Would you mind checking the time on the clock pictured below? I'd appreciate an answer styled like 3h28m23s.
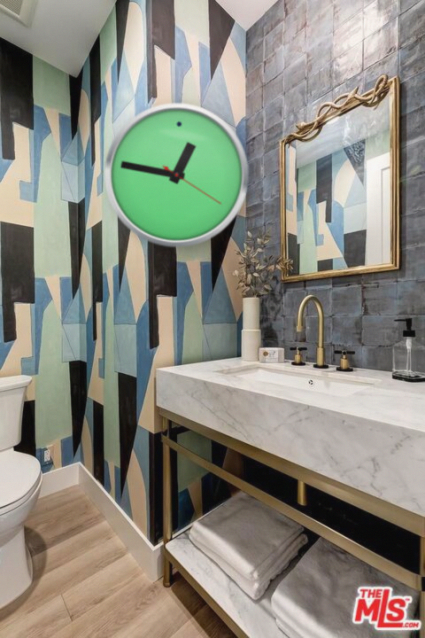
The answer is 12h46m20s
